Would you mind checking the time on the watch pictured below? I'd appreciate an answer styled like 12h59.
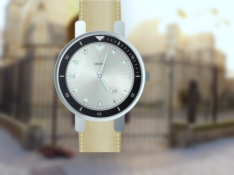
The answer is 5h03
